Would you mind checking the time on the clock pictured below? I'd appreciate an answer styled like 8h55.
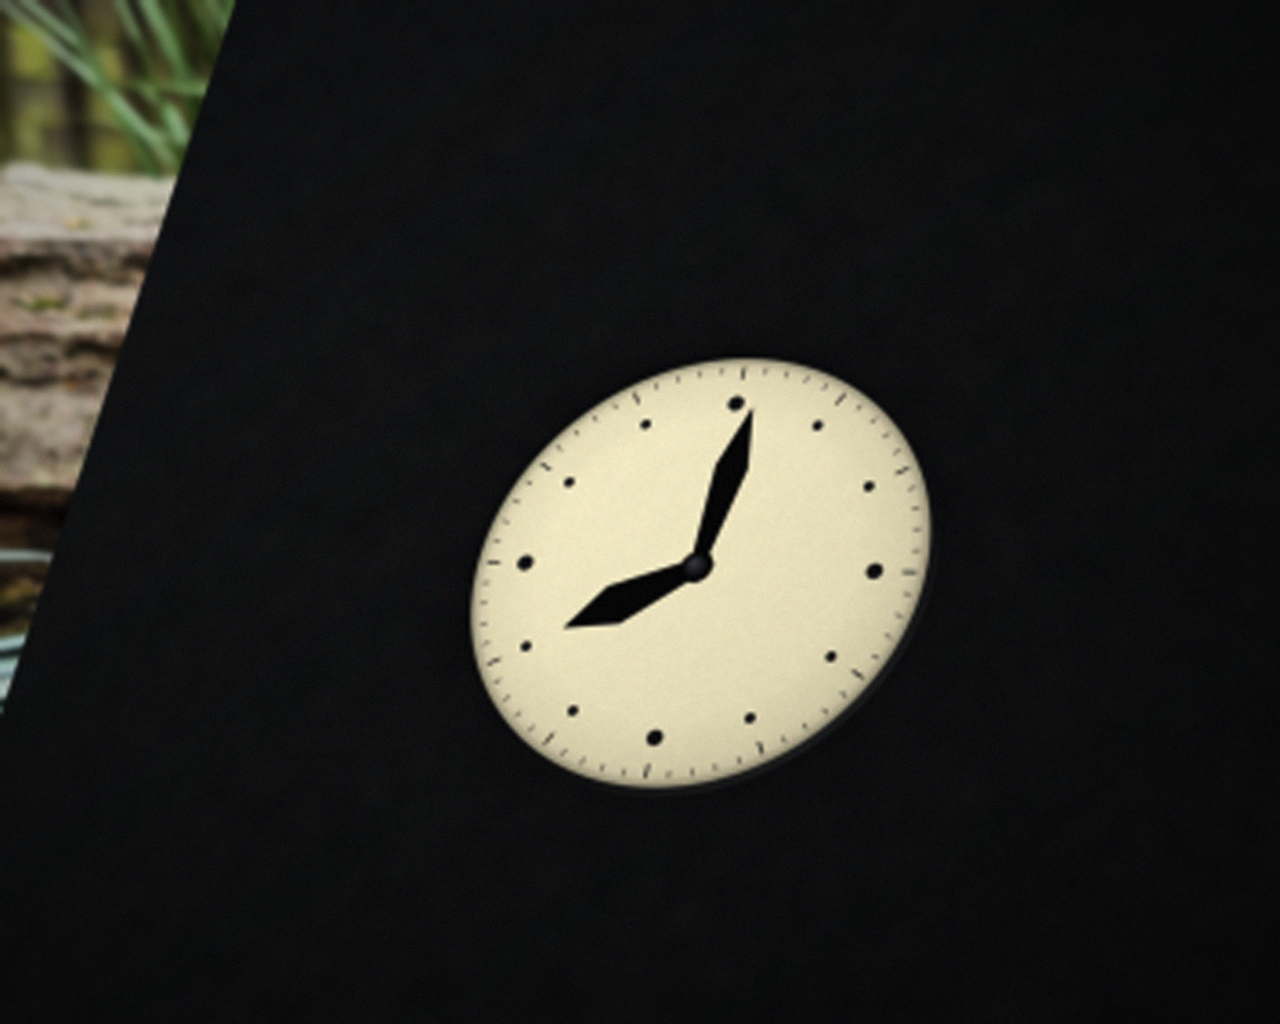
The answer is 8h01
